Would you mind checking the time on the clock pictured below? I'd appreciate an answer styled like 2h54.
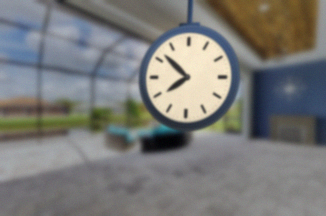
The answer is 7h52
